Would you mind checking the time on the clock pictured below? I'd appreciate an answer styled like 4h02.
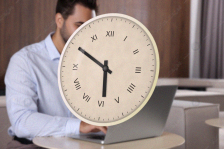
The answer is 5h50
